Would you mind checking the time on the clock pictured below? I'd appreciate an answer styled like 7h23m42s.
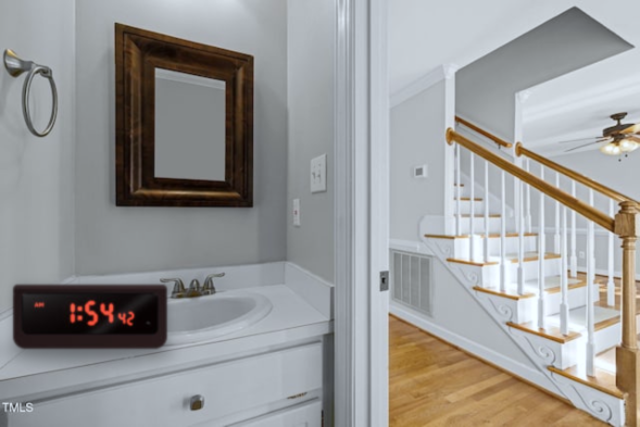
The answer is 1h54m42s
